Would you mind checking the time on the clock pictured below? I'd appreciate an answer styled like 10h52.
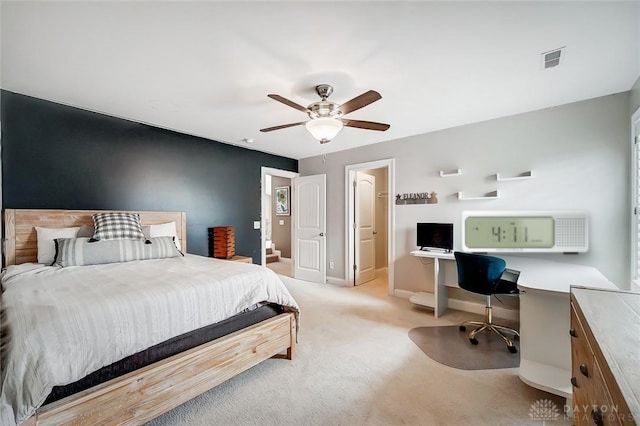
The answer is 4h11
